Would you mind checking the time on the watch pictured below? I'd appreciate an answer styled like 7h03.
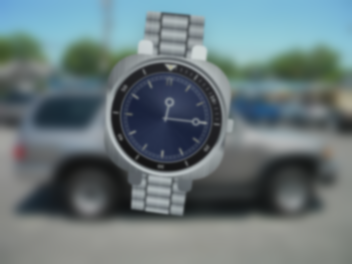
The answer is 12h15
